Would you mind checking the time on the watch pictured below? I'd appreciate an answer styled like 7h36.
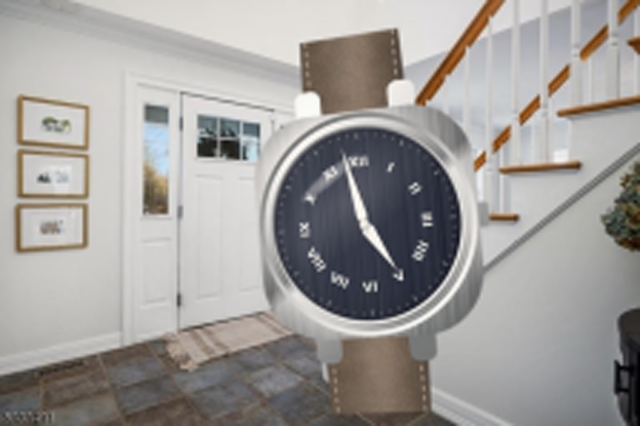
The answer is 4h58
